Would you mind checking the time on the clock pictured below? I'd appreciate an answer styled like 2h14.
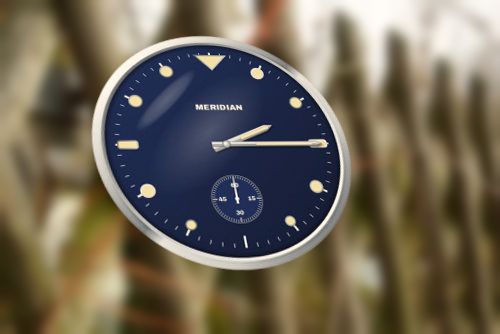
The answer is 2h15
